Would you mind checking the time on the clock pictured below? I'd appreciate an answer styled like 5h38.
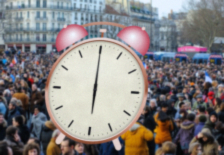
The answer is 6h00
